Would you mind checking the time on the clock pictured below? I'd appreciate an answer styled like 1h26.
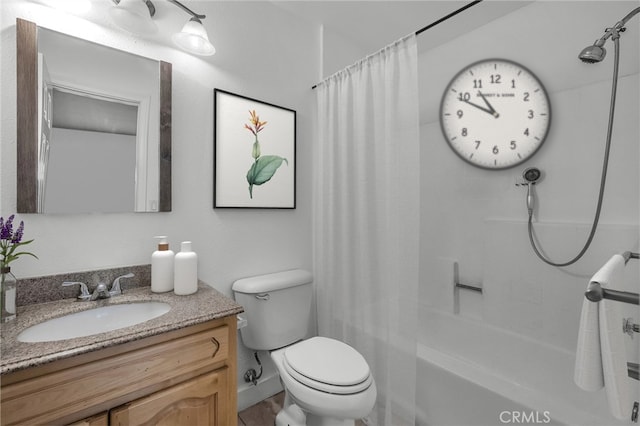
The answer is 10h49
